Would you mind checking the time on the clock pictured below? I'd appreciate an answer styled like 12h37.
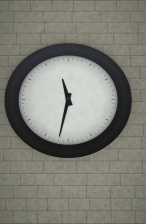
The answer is 11h32
